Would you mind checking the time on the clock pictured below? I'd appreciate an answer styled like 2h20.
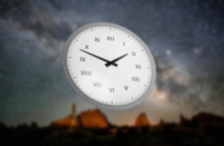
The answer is 1h48
